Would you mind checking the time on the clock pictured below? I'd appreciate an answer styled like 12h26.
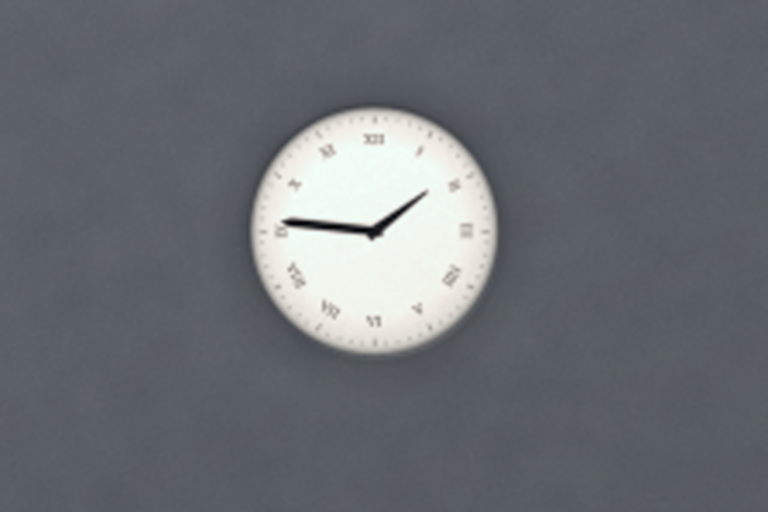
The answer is 1h46
